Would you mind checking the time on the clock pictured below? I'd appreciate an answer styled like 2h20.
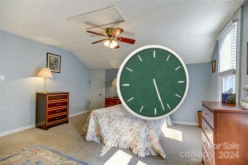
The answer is 5h27
